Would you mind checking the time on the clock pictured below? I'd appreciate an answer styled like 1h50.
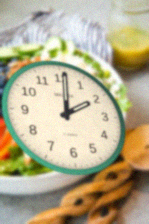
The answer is 2h01
